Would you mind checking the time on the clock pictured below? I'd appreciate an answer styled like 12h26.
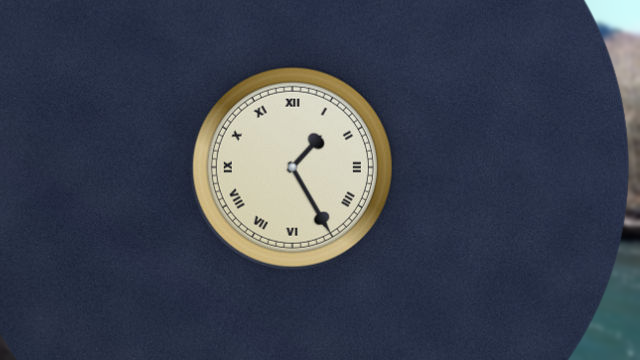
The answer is 1h25
